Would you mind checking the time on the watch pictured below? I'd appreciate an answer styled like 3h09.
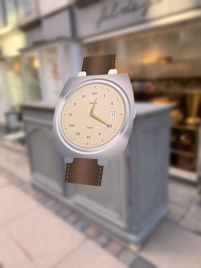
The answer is 12h20
